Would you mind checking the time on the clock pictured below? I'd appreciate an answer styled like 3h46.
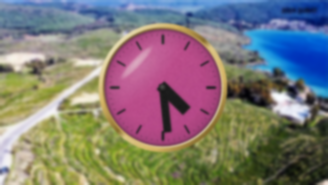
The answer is 4h29
